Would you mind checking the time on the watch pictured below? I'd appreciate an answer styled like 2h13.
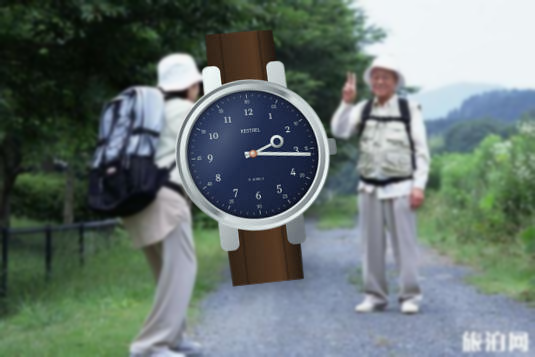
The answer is 2h16
